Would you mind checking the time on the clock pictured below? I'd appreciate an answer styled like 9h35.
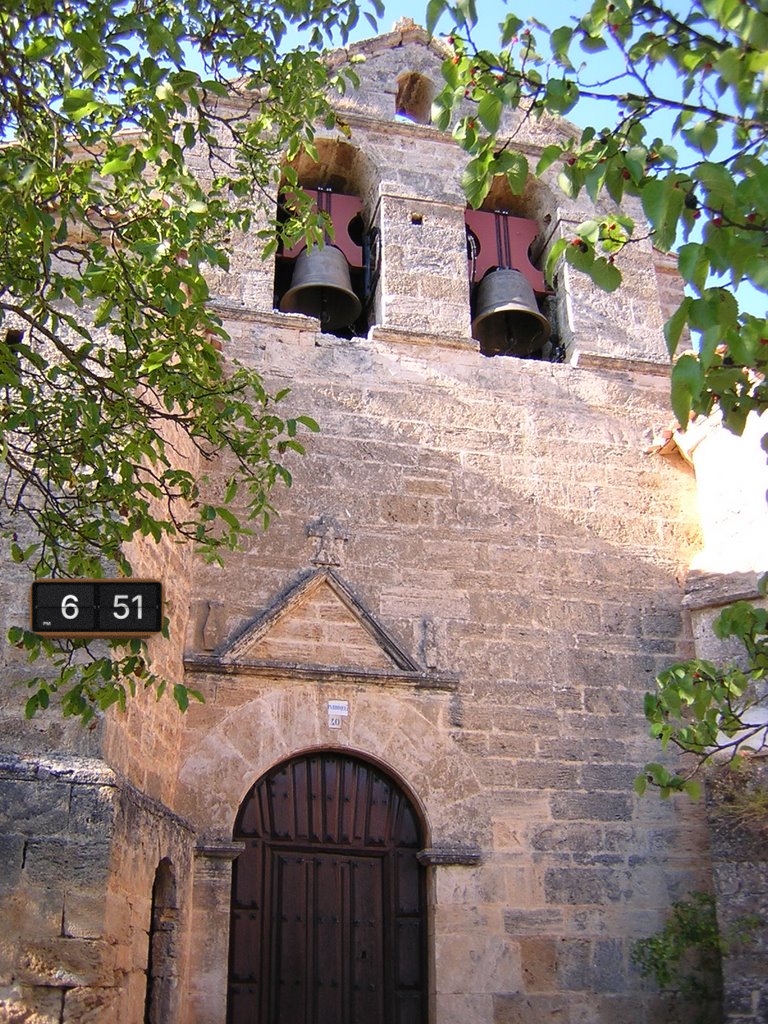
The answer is 6h51
